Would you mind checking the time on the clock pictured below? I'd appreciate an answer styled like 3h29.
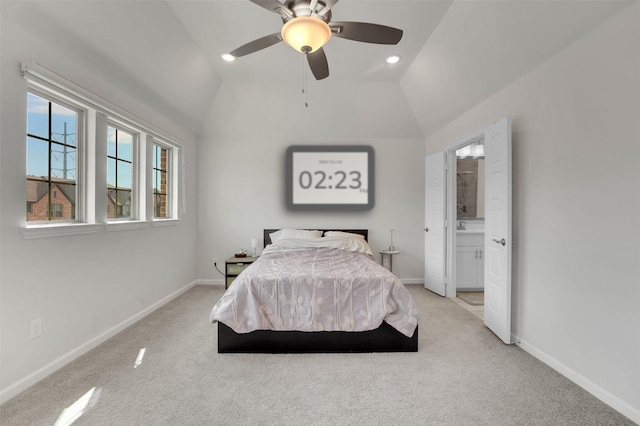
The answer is 2h23
